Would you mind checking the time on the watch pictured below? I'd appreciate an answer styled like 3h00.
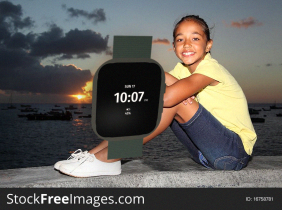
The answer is 10h07
